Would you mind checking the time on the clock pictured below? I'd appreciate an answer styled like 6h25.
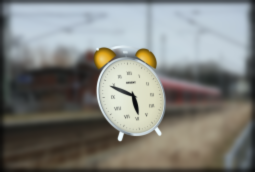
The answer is 5h49
